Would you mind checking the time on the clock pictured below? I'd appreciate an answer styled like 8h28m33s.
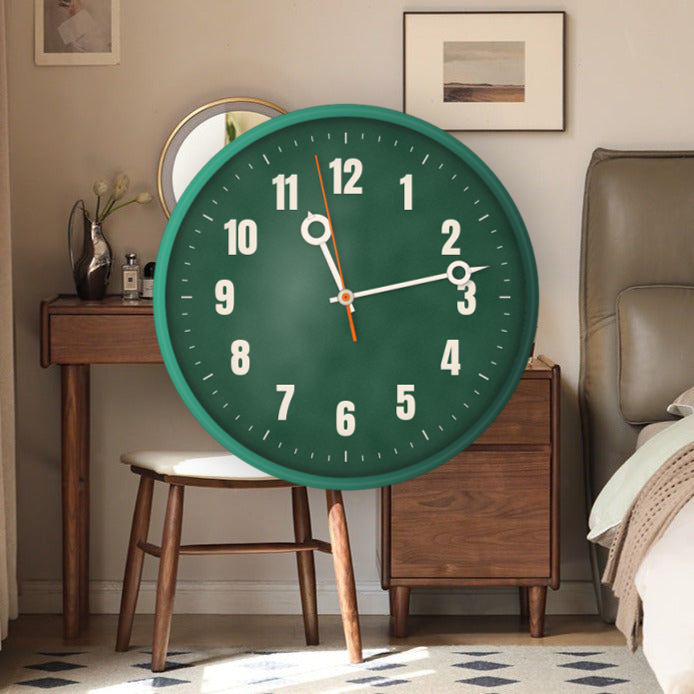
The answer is 11h12m58s
